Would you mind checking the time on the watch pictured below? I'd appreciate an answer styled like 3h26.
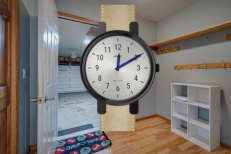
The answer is 12h10
